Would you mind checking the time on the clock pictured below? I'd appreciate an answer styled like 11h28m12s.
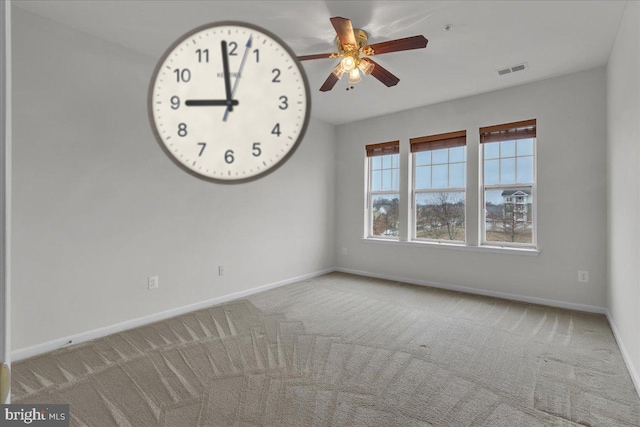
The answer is 8h59m03s
